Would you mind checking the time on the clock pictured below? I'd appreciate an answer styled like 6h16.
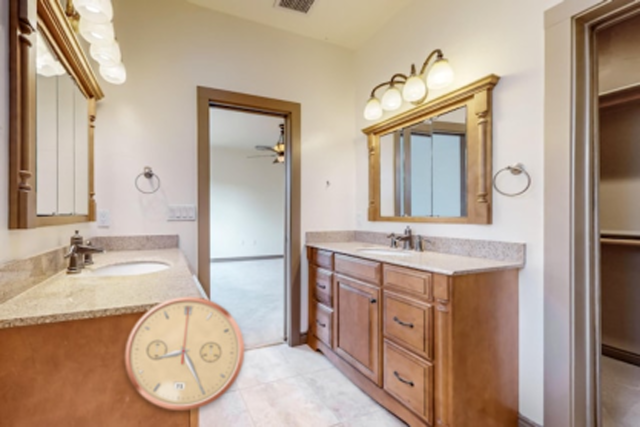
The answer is 8h25
